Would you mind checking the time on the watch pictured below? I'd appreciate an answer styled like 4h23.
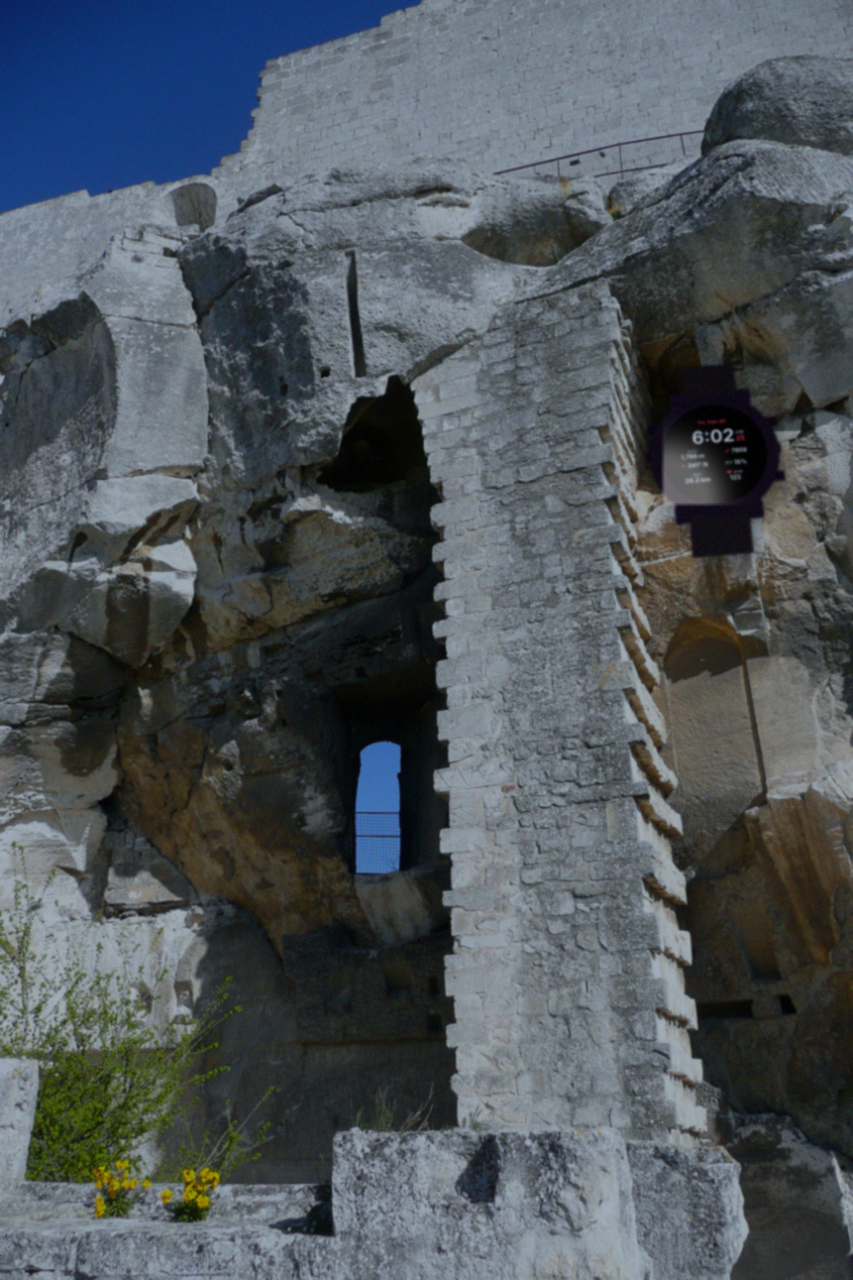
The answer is 6h02
